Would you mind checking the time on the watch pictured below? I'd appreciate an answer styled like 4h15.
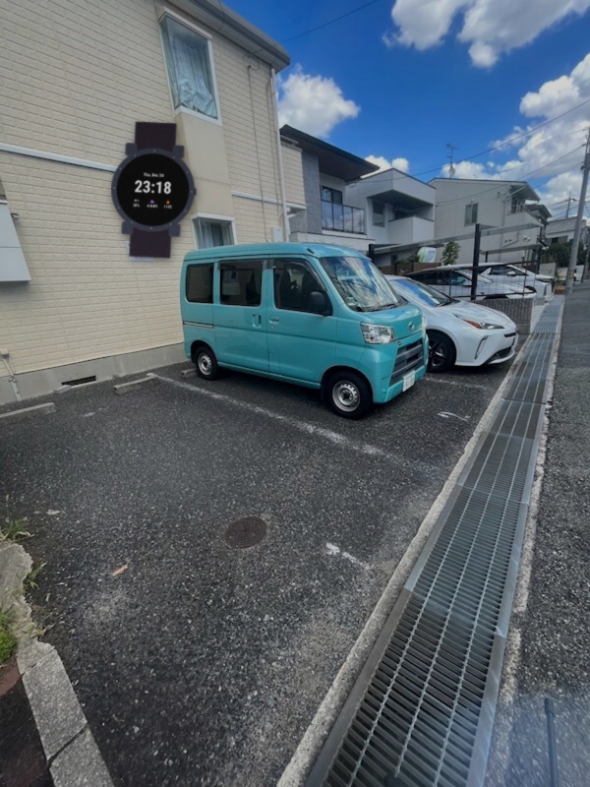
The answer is 23h18
